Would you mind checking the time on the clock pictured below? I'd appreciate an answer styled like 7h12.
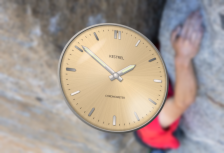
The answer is 1h51
